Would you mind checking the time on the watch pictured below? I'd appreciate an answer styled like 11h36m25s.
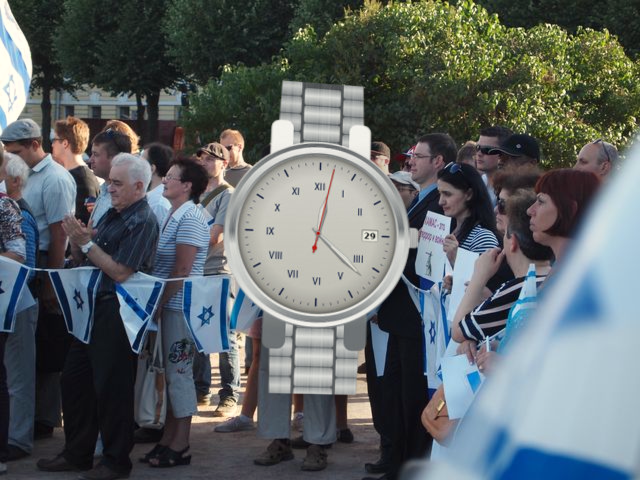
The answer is 12h22m02s
